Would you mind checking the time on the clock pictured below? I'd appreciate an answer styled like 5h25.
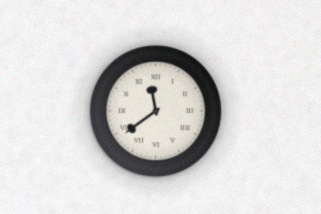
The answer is 11h39
